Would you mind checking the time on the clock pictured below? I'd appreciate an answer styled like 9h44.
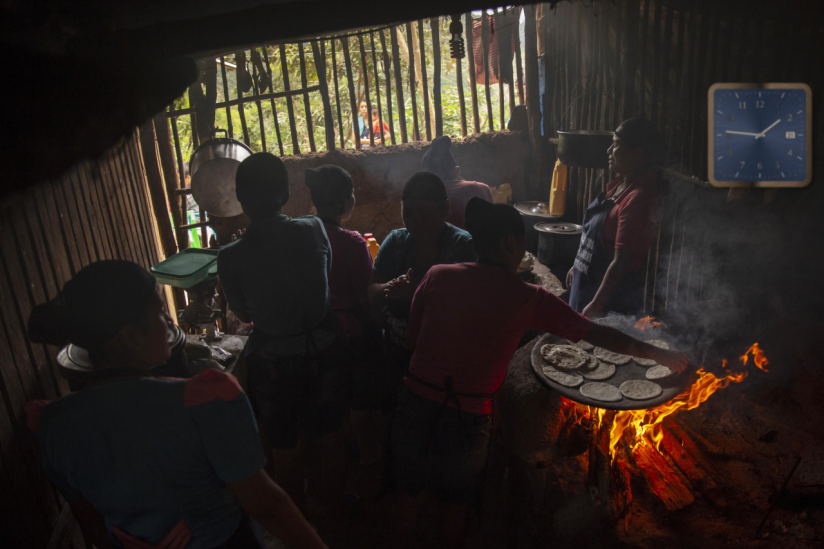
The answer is 1h46
